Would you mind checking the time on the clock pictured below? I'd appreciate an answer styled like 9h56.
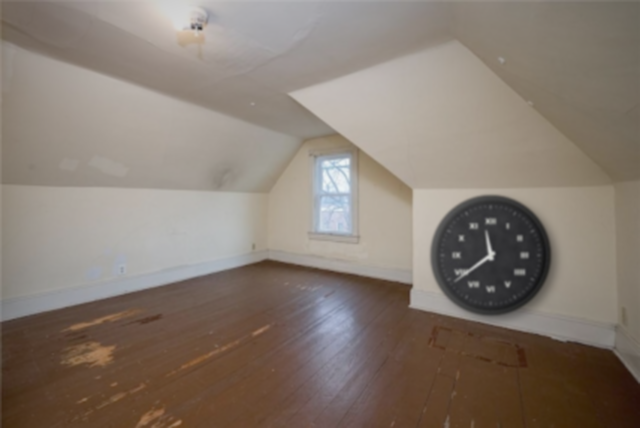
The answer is 11h39
